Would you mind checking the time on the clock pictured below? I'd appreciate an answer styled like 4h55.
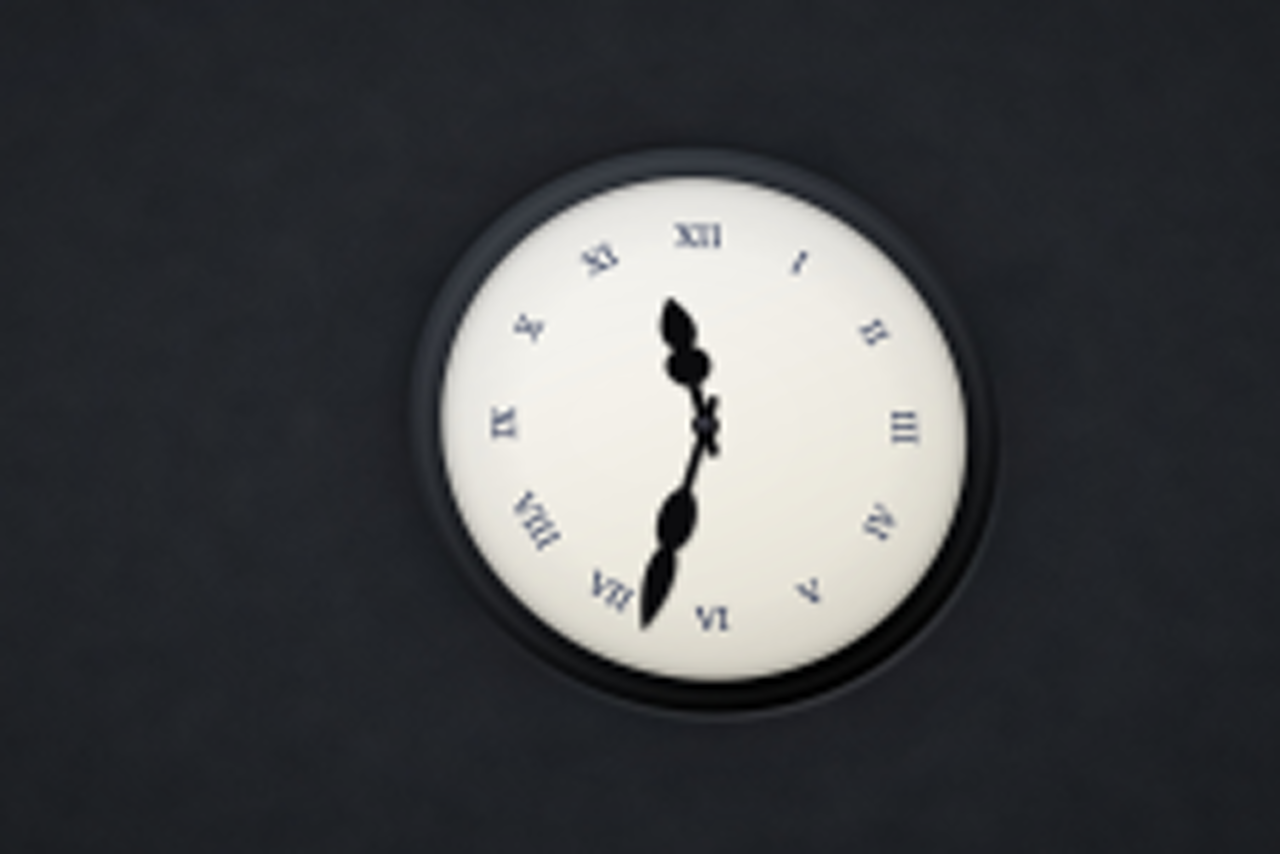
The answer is 11h33
